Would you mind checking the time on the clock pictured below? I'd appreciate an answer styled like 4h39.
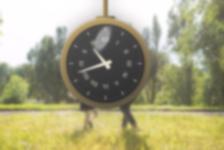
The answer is 10h42
